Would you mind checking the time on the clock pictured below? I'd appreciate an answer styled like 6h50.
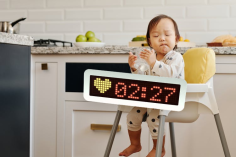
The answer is 2h27
